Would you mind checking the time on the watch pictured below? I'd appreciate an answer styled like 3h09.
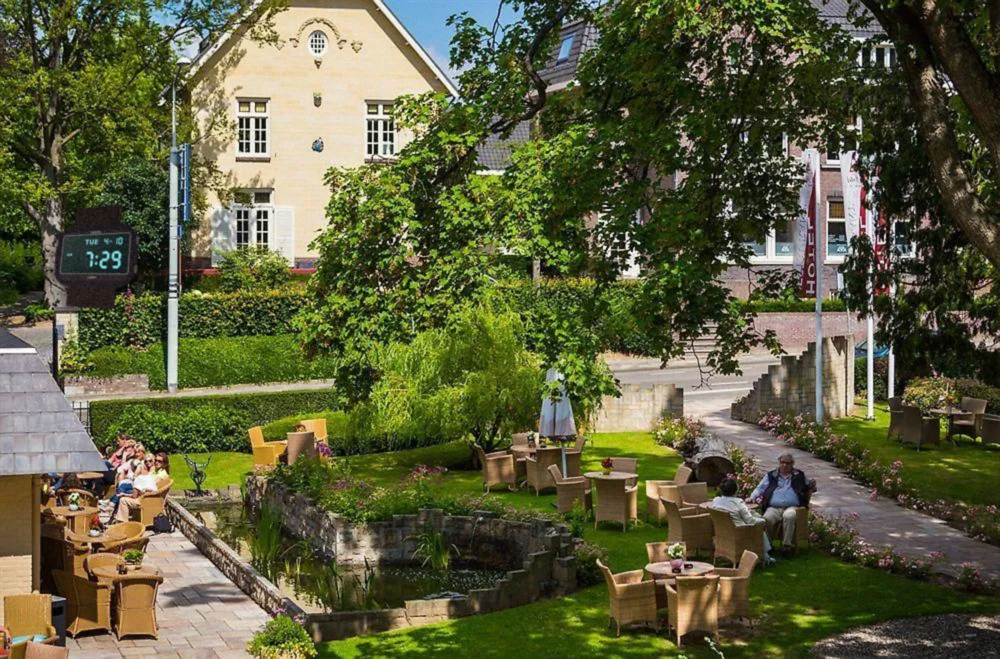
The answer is 7h29
